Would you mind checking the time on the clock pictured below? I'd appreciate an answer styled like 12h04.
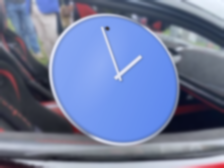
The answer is 1h59
